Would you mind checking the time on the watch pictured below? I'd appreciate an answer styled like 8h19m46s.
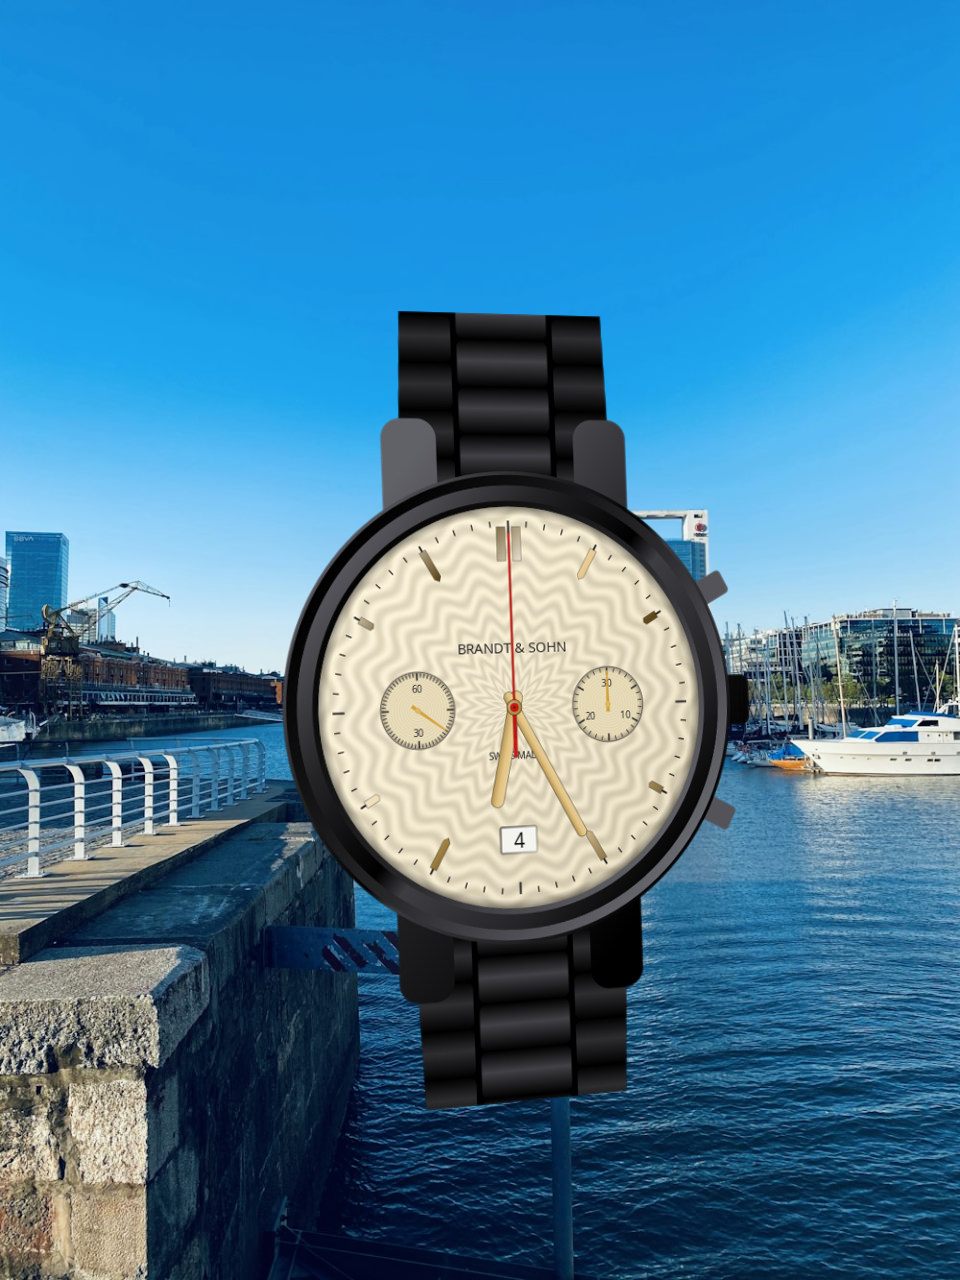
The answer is 6h25m21s
